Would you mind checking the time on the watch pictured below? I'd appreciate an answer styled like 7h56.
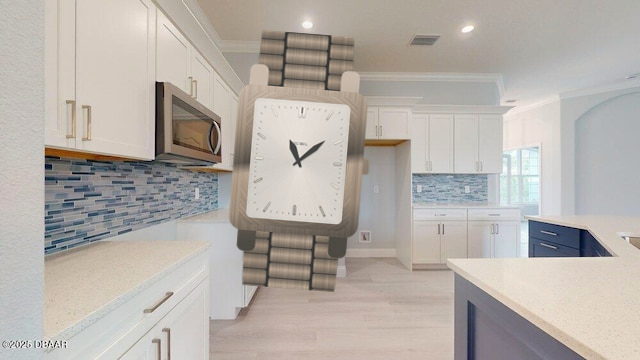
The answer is 11h08
